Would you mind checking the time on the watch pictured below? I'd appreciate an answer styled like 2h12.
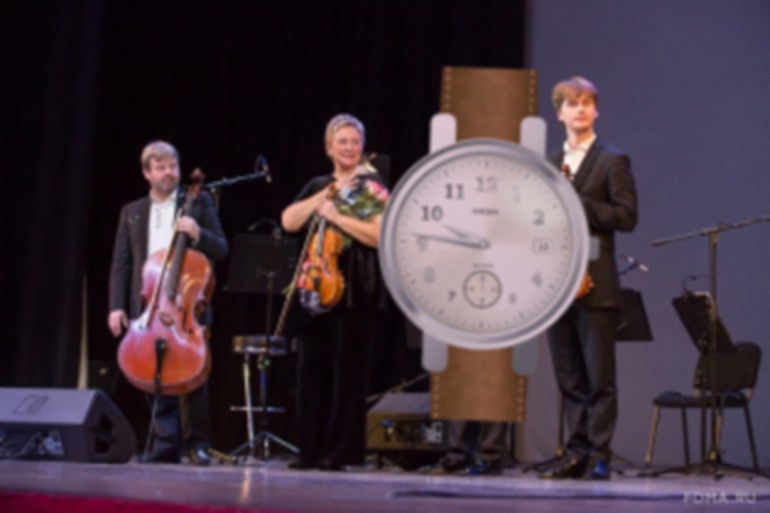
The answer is 9h46
